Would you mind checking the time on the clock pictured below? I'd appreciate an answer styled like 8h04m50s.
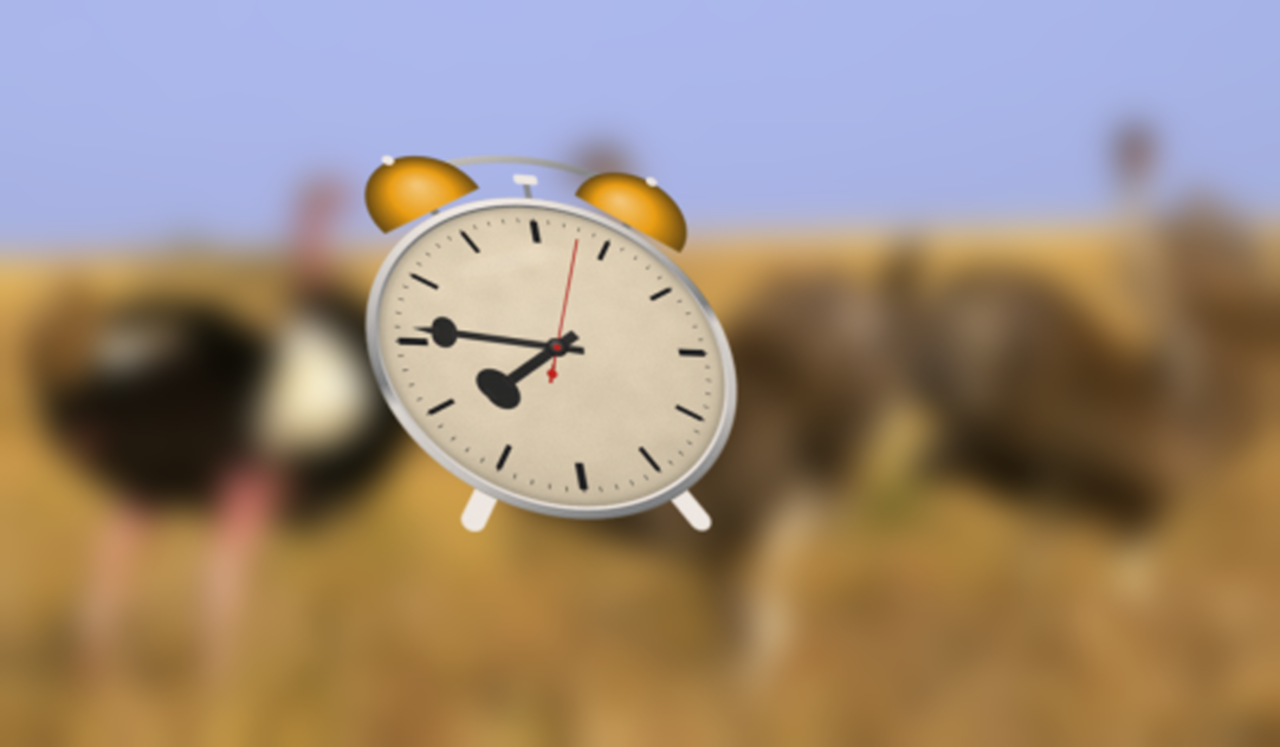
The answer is 7h46m03s
